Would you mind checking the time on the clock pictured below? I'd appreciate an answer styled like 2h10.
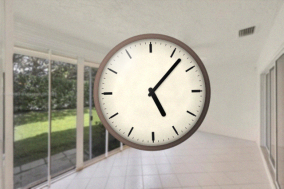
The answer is 5h07
